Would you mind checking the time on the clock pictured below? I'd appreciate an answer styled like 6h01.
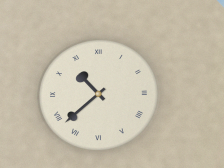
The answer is 10h38
